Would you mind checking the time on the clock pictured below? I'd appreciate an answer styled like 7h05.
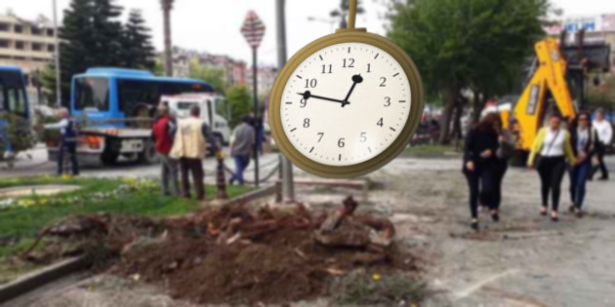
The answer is 12h47
